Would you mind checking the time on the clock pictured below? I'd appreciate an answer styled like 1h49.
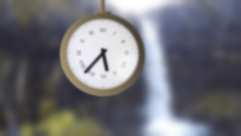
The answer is 5h37
